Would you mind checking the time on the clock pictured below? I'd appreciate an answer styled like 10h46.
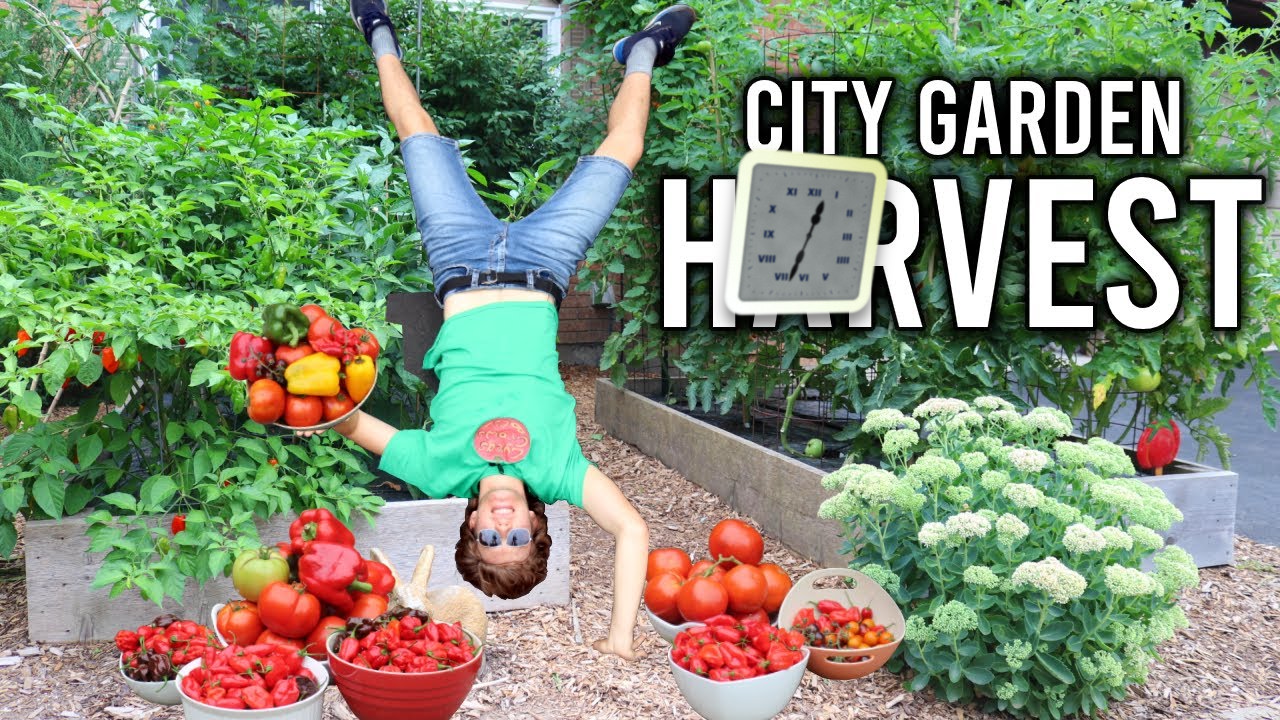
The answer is 12h33
